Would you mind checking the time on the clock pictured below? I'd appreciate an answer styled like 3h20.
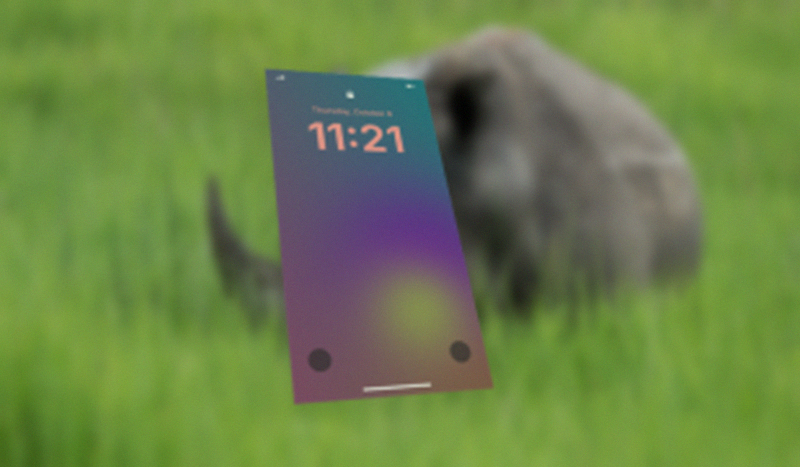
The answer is 11h21
